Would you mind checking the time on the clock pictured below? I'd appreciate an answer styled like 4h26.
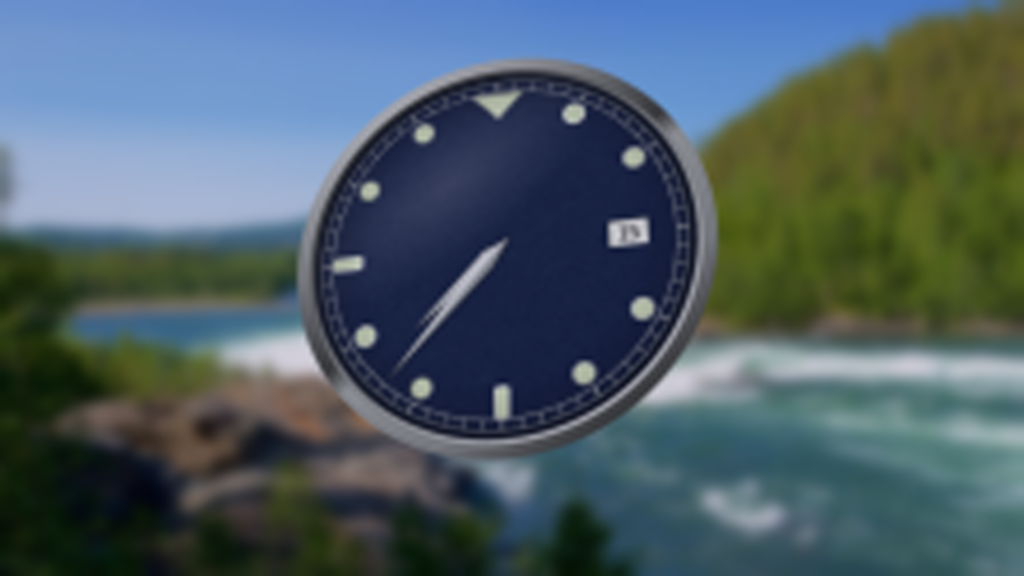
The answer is 7h37
